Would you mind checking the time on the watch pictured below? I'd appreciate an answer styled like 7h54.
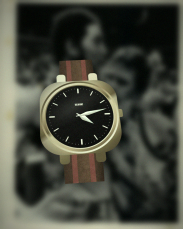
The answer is 4h13
